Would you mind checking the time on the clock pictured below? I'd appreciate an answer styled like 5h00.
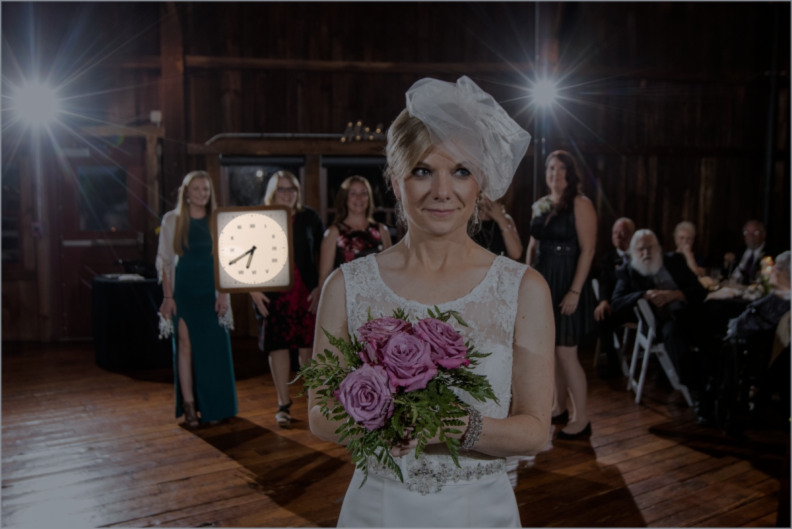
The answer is 6h40
